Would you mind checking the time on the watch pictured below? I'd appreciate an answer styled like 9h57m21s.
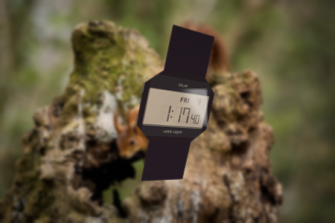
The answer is 1h17m40s
